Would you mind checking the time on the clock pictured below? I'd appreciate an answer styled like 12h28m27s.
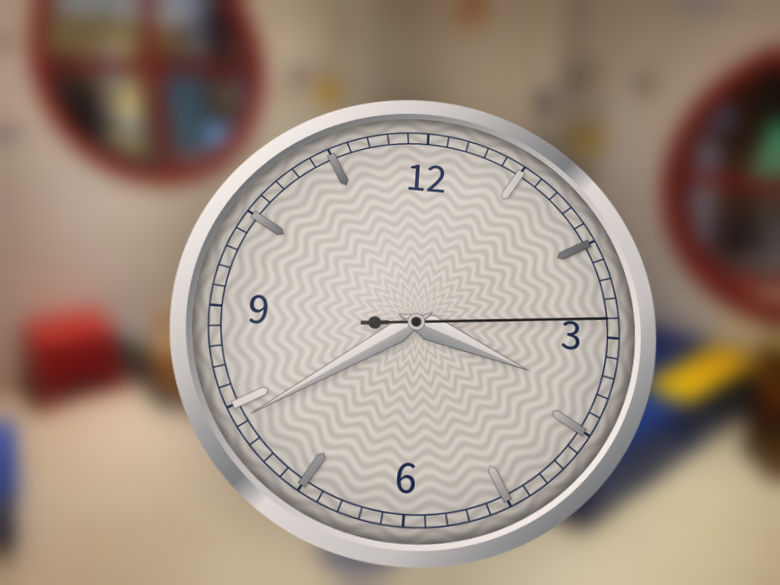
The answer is 3h39m14s
